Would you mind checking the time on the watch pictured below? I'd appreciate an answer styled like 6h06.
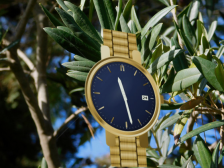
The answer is 11h28
